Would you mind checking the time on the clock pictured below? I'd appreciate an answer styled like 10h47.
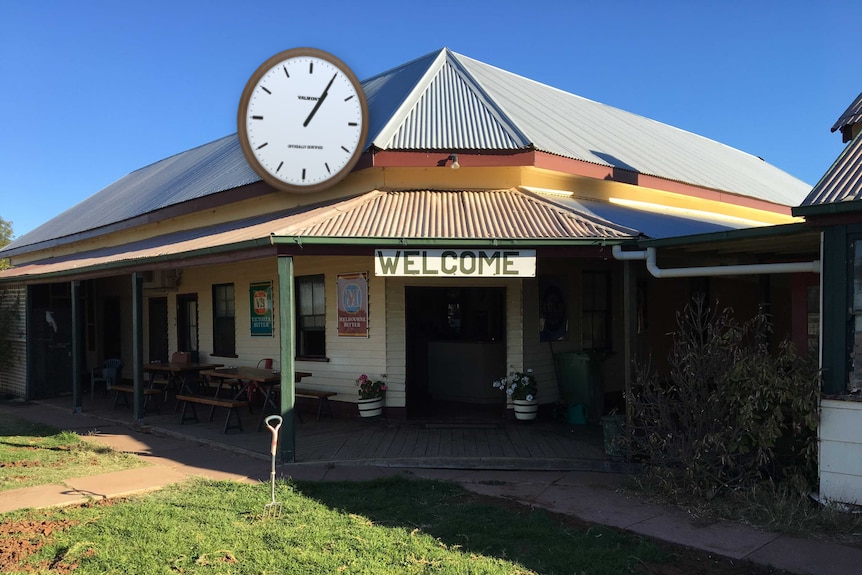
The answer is 1h05
